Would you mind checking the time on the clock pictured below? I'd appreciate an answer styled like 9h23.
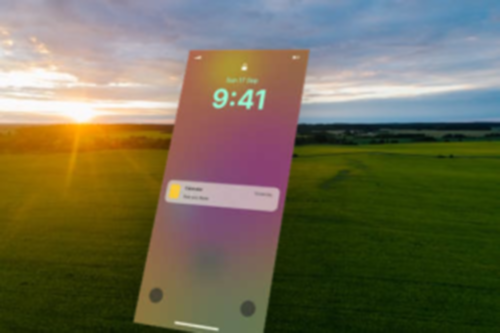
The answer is 9h41
